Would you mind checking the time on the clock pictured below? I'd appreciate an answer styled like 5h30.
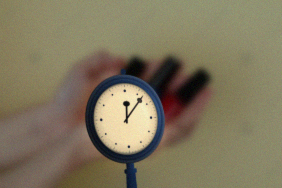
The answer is 12h07
